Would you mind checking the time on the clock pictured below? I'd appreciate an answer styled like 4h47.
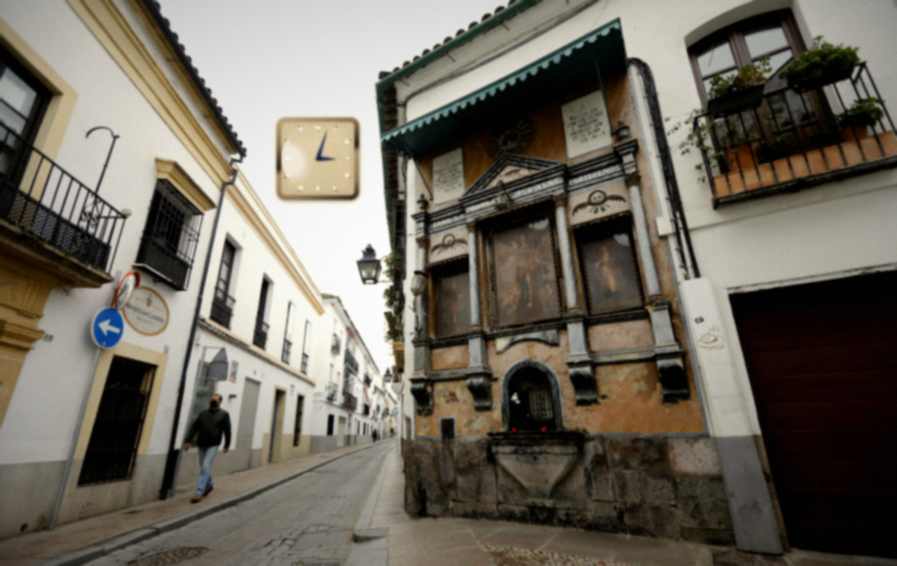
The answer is 3h03
